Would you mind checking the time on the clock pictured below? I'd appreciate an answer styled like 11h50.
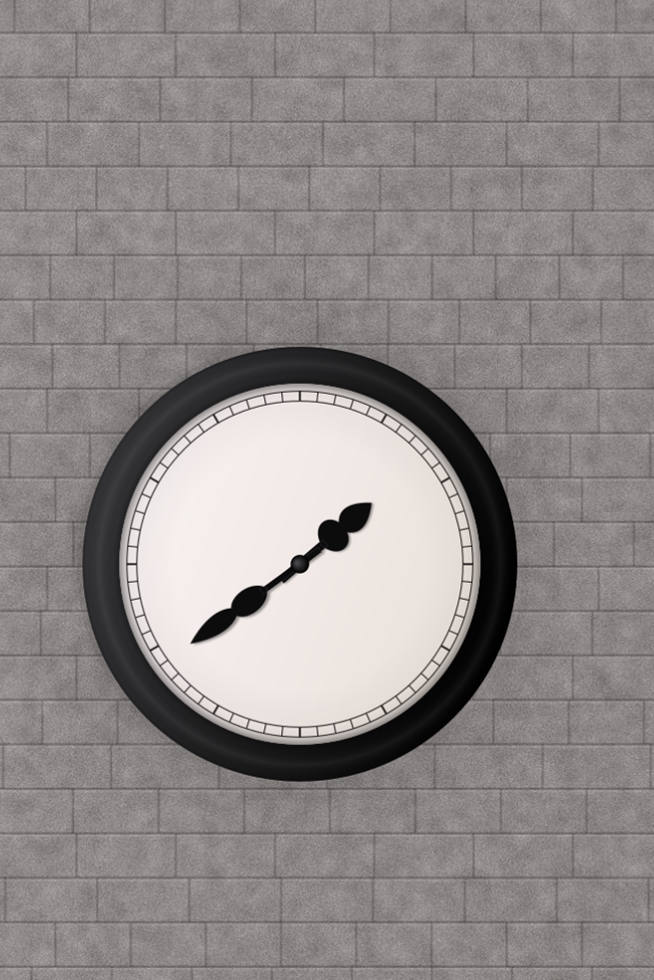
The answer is 1h39
